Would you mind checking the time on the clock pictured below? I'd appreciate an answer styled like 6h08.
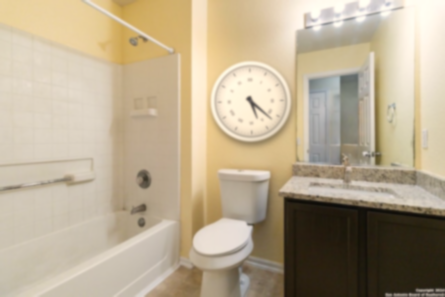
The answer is 5h22
